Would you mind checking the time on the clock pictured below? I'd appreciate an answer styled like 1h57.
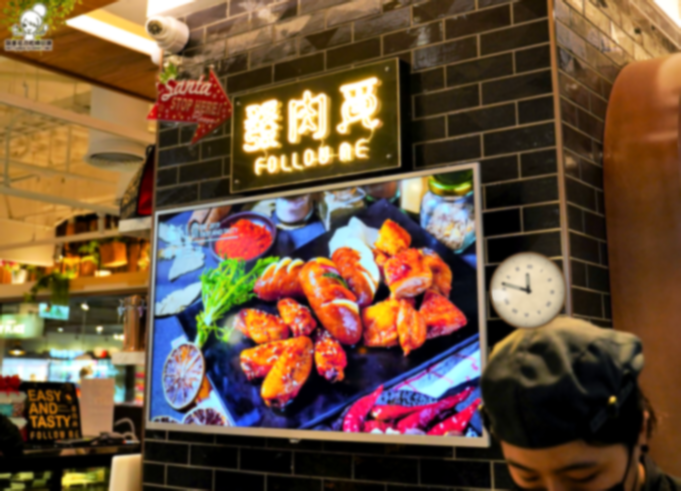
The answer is 11h47
